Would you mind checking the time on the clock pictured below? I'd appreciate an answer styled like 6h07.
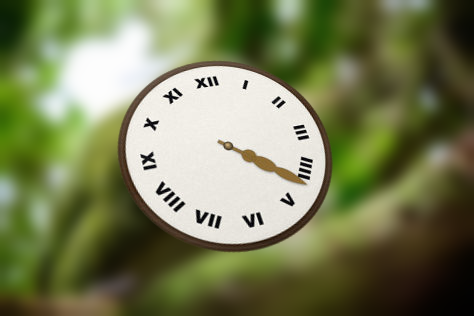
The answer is 4h22
